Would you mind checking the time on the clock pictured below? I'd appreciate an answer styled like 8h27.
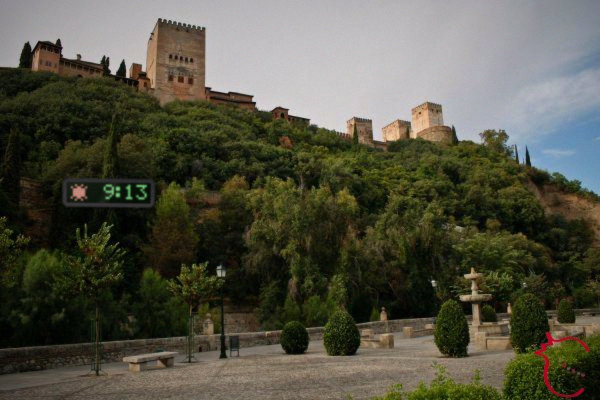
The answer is 9h13
